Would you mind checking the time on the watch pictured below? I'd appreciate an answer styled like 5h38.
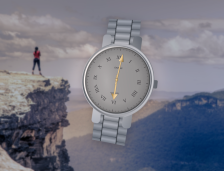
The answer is 6h01
